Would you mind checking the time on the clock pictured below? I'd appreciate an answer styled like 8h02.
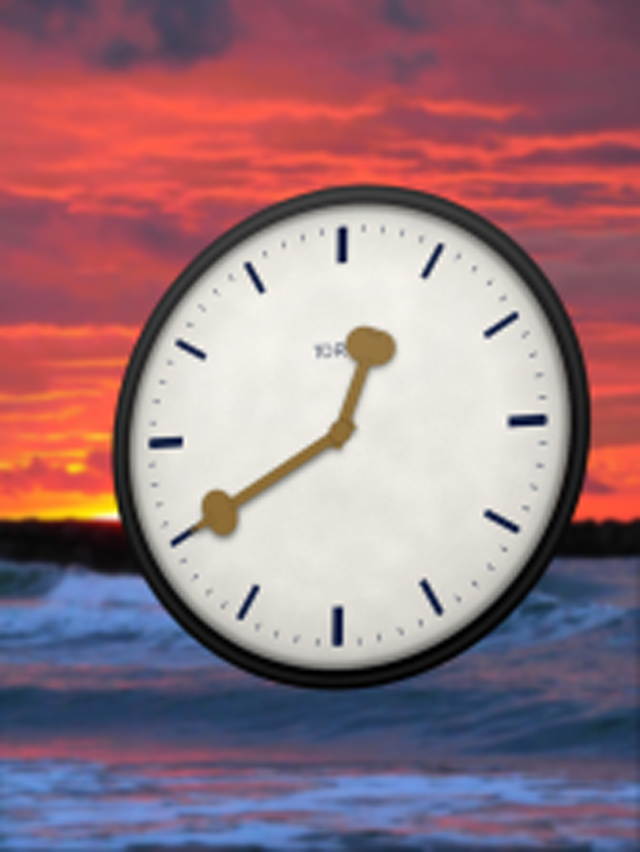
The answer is 12h40
